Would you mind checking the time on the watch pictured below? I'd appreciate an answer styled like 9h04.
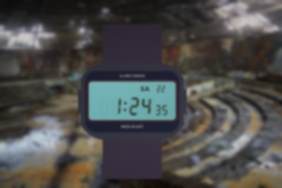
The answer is 1h24
